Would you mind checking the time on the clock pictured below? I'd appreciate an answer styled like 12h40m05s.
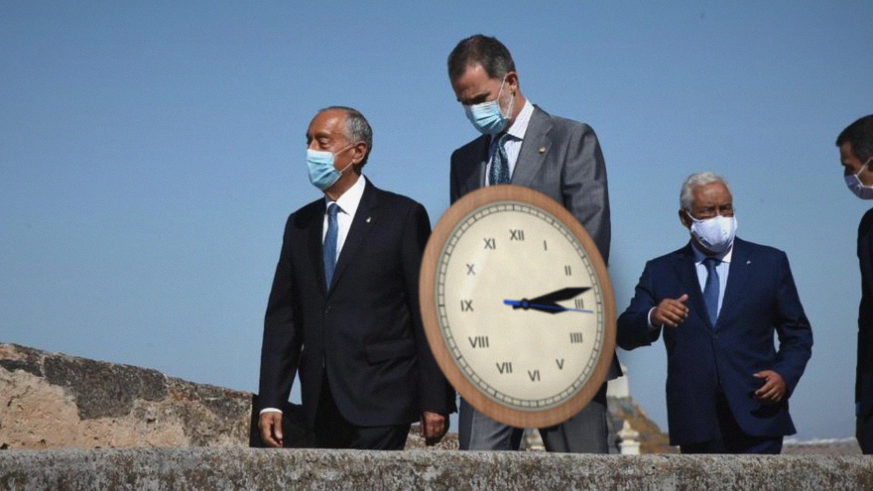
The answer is 3h13m16s
